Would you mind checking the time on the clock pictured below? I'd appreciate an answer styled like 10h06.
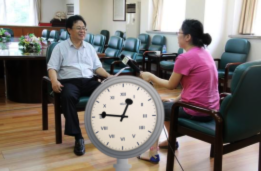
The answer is 12h46
